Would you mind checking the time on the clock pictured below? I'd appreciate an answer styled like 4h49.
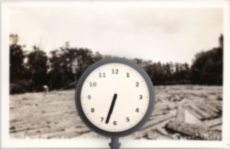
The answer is 6h33
